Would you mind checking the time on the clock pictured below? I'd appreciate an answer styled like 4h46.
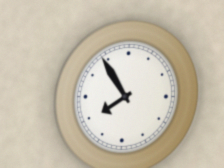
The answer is 7h54
